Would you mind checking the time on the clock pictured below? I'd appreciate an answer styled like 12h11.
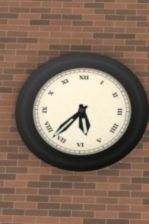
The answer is 5h37
